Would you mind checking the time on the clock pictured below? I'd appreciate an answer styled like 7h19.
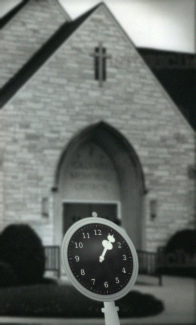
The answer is 1h06
